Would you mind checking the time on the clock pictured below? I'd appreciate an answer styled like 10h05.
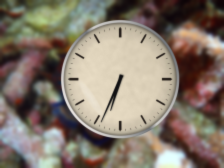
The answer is 6h34
